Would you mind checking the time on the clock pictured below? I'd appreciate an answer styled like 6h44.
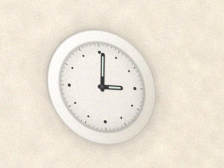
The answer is 3h01
